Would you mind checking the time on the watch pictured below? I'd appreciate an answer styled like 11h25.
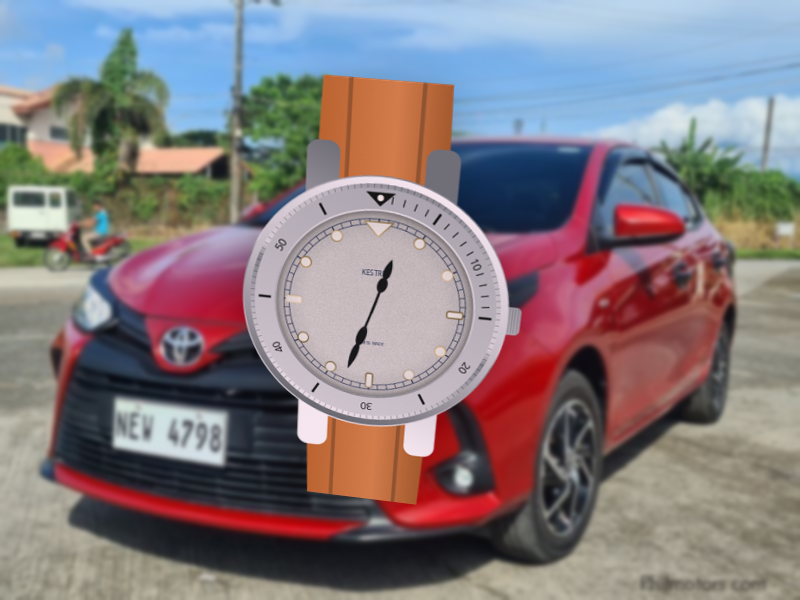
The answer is 12h33
